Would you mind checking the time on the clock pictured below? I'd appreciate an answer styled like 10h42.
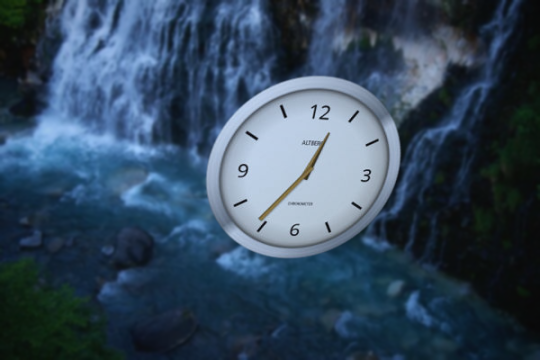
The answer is 12h36
